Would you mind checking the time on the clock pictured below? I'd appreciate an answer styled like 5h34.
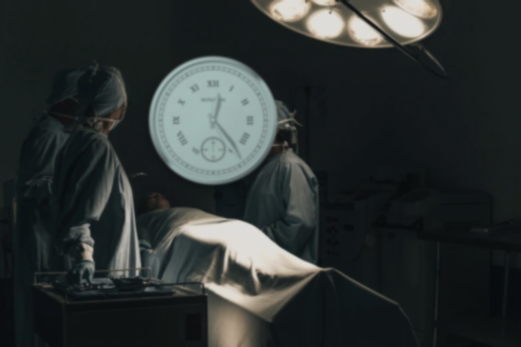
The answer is 12h24
